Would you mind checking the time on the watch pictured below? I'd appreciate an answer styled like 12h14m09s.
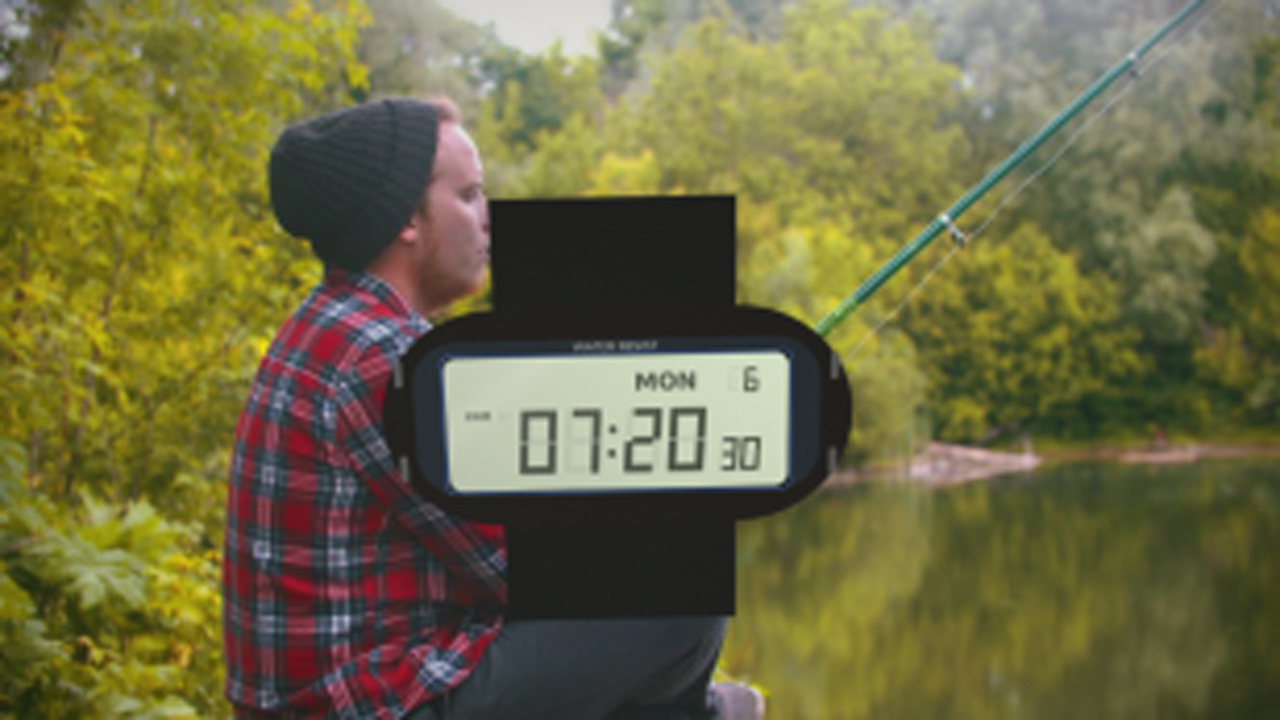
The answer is 7h20m30s
